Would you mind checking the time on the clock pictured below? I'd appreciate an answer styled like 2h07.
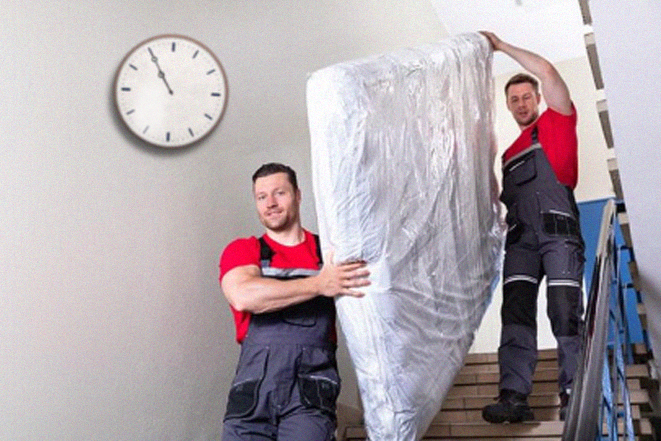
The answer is 10h55
